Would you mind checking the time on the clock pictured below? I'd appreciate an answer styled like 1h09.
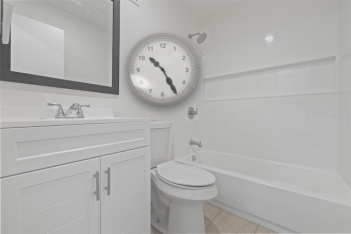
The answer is 10h25
